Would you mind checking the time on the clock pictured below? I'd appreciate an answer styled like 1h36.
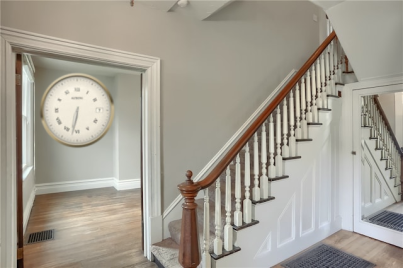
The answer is 6h32
